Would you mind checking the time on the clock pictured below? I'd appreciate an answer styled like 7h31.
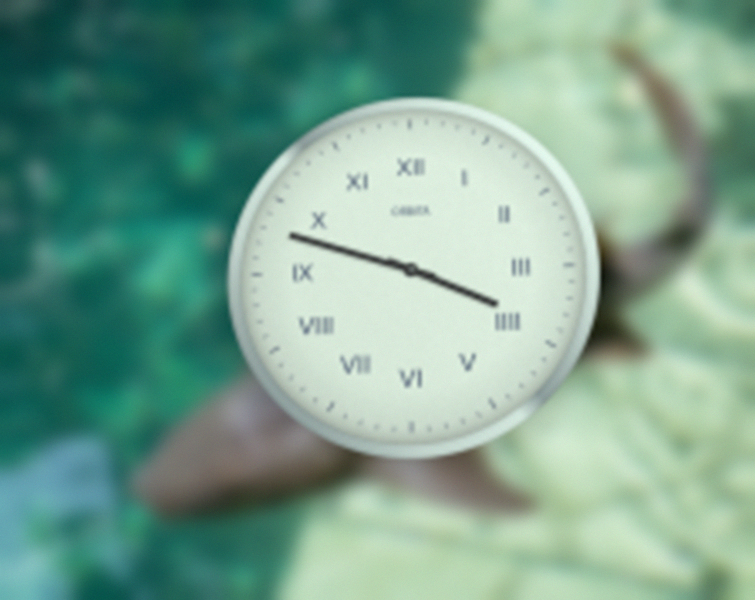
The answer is 3h48
